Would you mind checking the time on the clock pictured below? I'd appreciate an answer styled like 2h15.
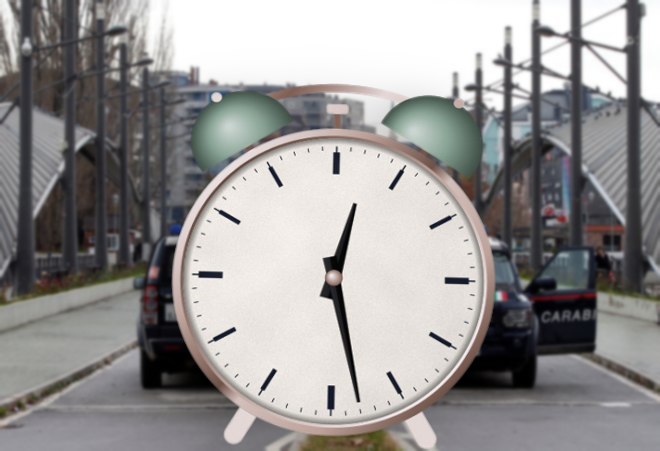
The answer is 12h28
